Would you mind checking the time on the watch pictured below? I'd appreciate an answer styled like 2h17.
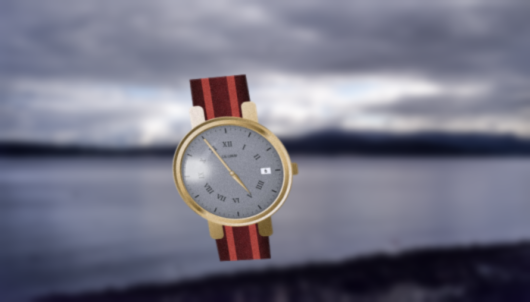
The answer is 4h55
